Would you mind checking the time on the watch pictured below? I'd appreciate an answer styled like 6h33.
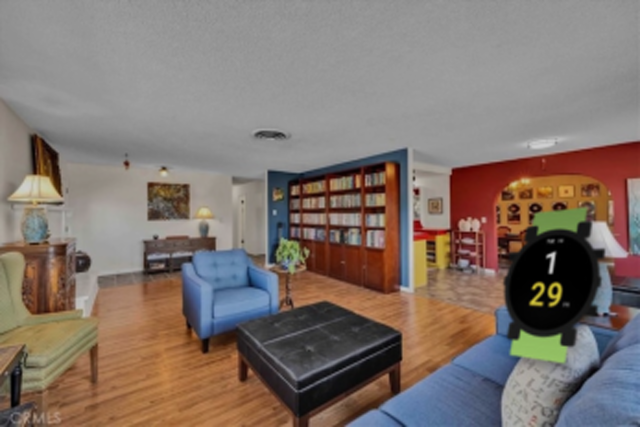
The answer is 1h29
